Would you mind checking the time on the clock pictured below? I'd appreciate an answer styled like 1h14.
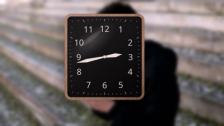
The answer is 2h43
